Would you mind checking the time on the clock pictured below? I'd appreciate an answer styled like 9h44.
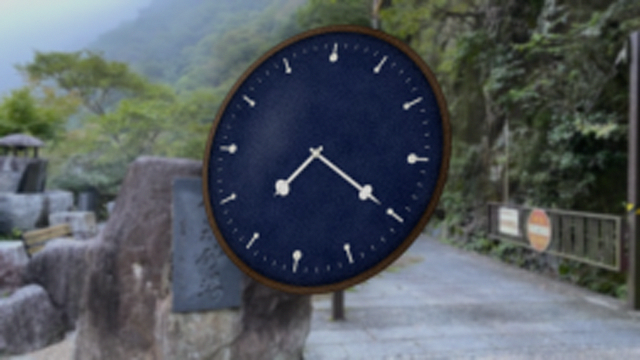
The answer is 7h20
